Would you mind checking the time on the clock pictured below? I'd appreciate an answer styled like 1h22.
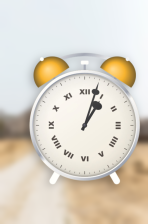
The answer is 1h03
